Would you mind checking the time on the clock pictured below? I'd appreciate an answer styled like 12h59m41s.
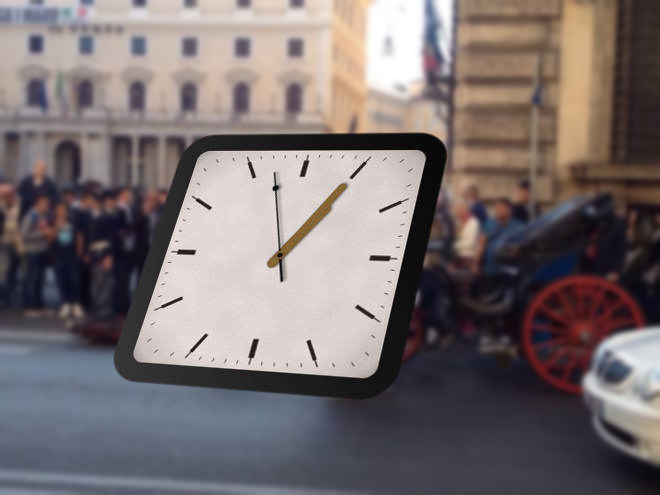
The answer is 1h04m57s
